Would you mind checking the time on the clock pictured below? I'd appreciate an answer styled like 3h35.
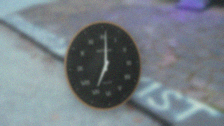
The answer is 7h01
